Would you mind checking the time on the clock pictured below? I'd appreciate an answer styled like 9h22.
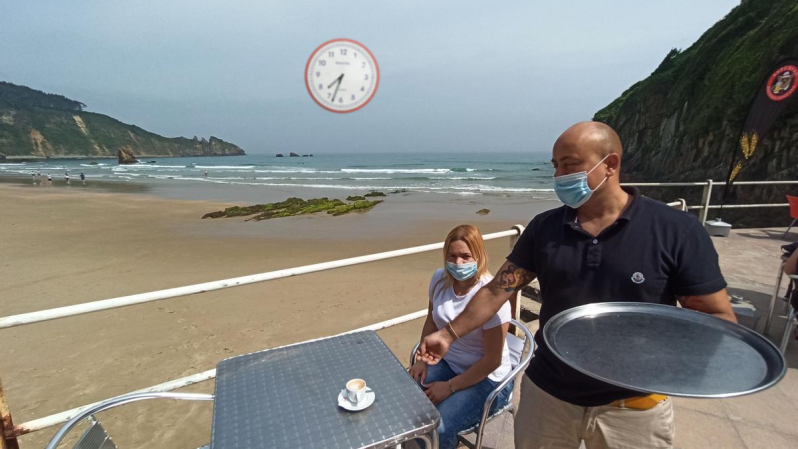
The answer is 7h33
